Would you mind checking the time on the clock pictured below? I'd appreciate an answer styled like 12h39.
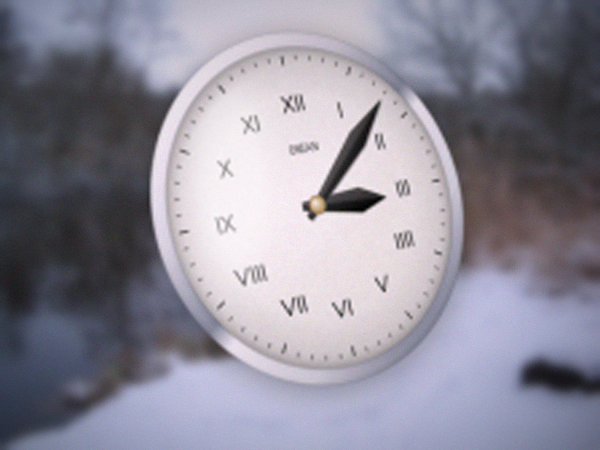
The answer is 3h08
